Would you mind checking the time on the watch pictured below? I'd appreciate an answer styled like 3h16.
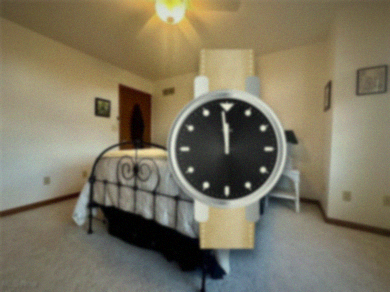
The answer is 11h59
